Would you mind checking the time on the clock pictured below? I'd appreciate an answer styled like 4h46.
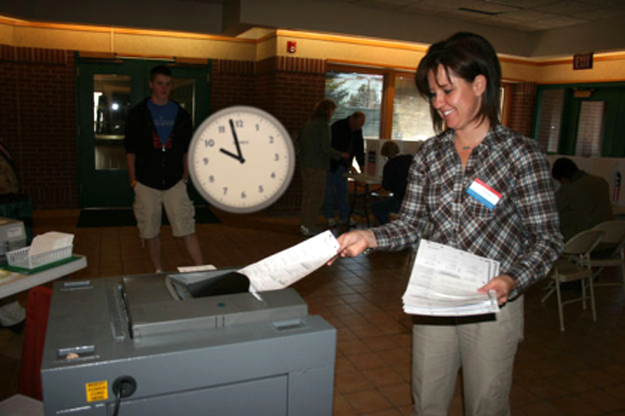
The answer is 9h58
